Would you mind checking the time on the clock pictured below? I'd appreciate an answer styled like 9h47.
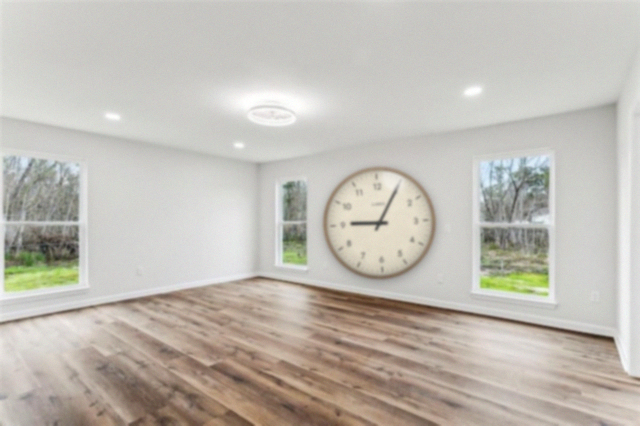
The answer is 9h05
